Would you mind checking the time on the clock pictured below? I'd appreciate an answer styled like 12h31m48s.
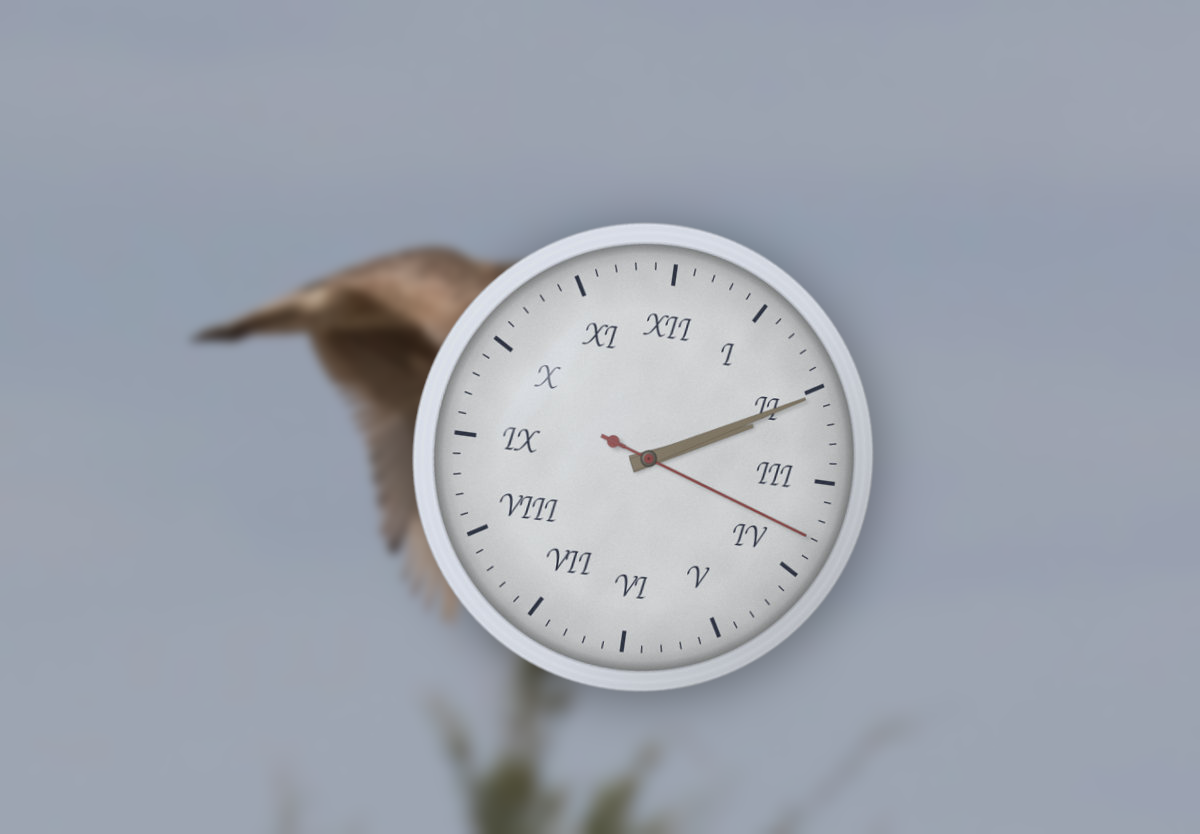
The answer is 2h10m18s
